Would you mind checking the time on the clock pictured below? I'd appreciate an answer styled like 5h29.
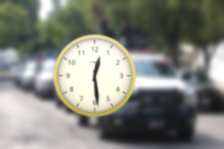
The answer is 12h29
